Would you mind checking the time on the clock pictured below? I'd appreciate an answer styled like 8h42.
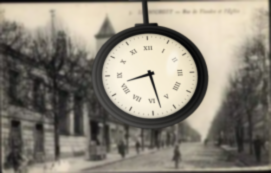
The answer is 8h28
